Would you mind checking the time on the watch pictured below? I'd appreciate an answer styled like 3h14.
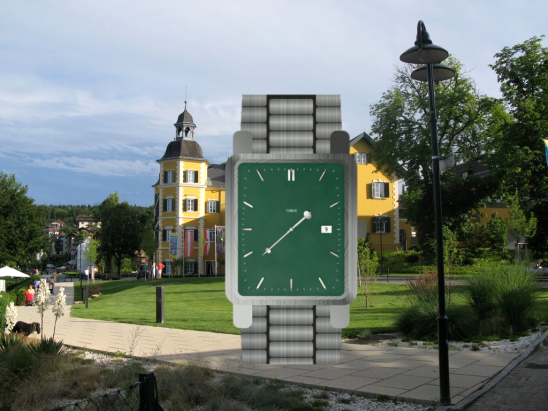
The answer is 1h38
